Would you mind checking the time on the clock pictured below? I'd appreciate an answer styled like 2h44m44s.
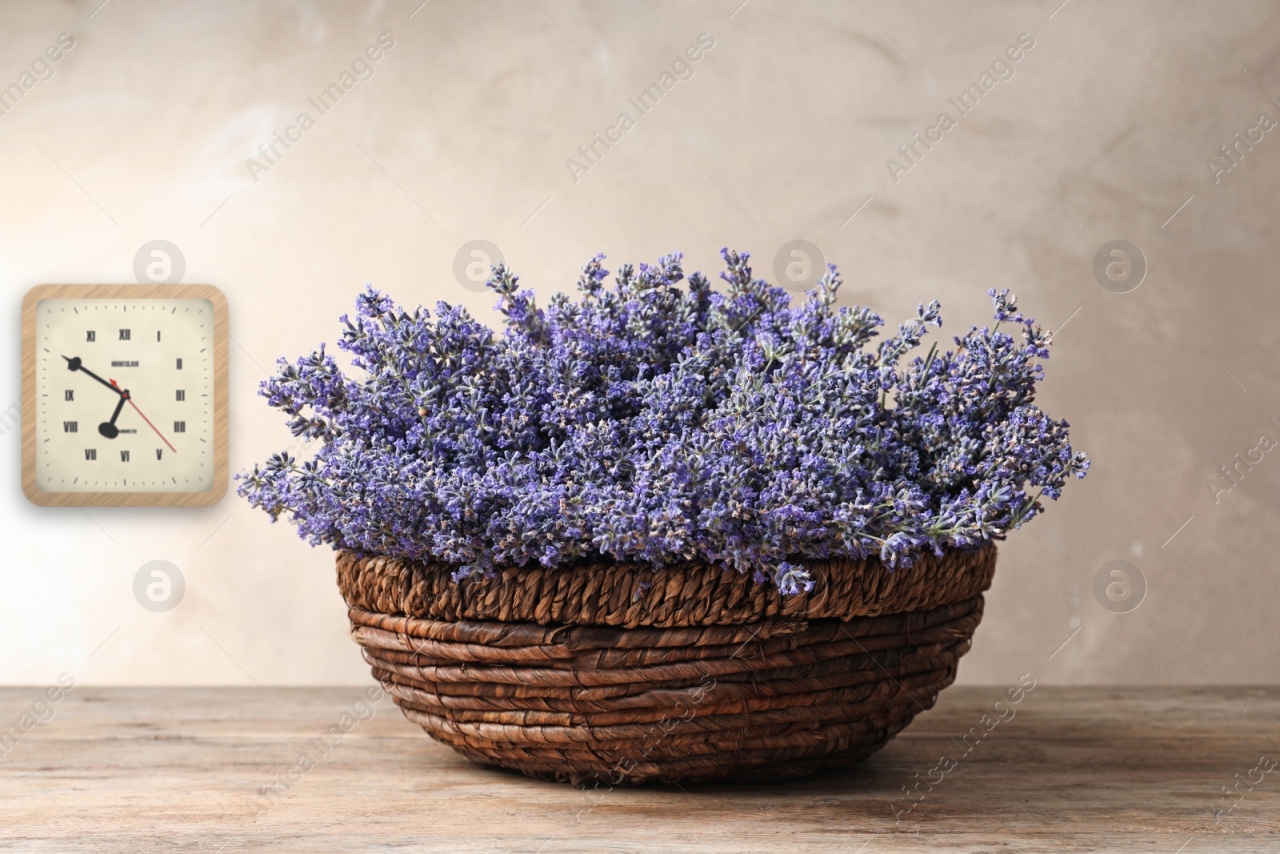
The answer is 6h50m23s
